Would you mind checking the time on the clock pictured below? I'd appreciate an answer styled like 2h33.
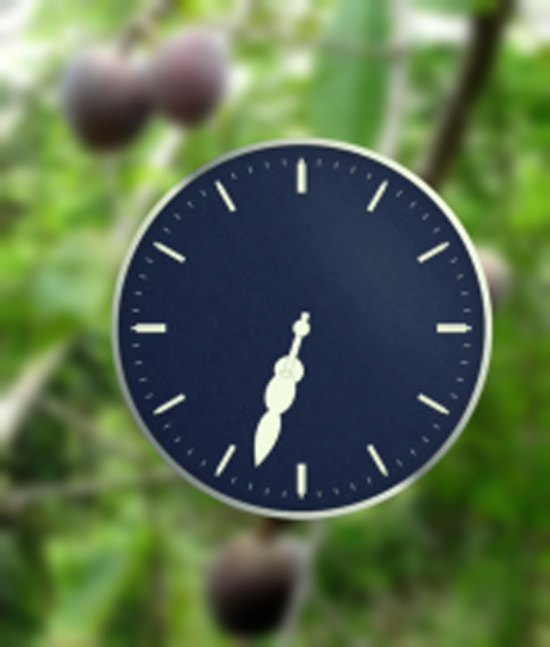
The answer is 6h33
